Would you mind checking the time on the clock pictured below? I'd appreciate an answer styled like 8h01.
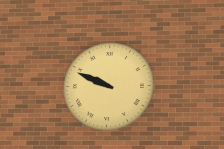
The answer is 9h49
